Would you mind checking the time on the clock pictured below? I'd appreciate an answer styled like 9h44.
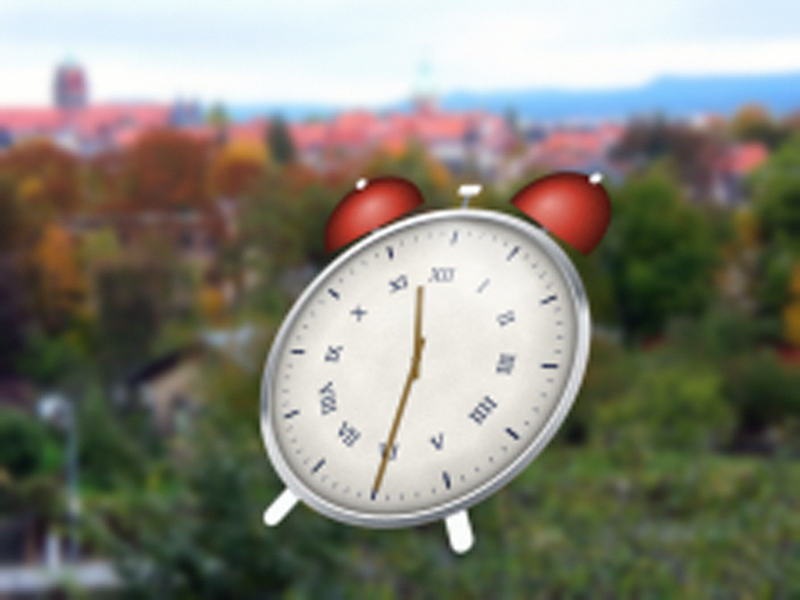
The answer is 11h30
